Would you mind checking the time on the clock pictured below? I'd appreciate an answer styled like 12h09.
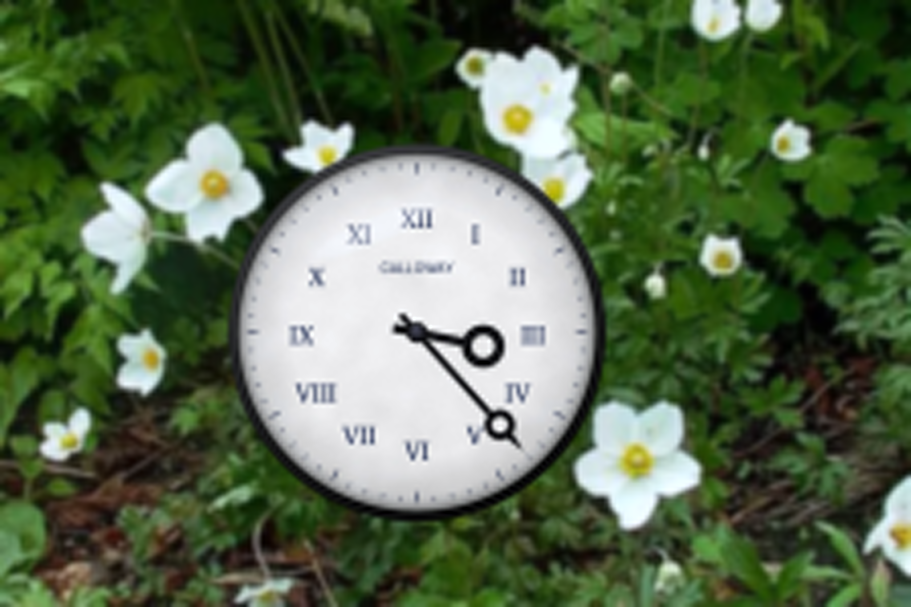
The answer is 3h23
